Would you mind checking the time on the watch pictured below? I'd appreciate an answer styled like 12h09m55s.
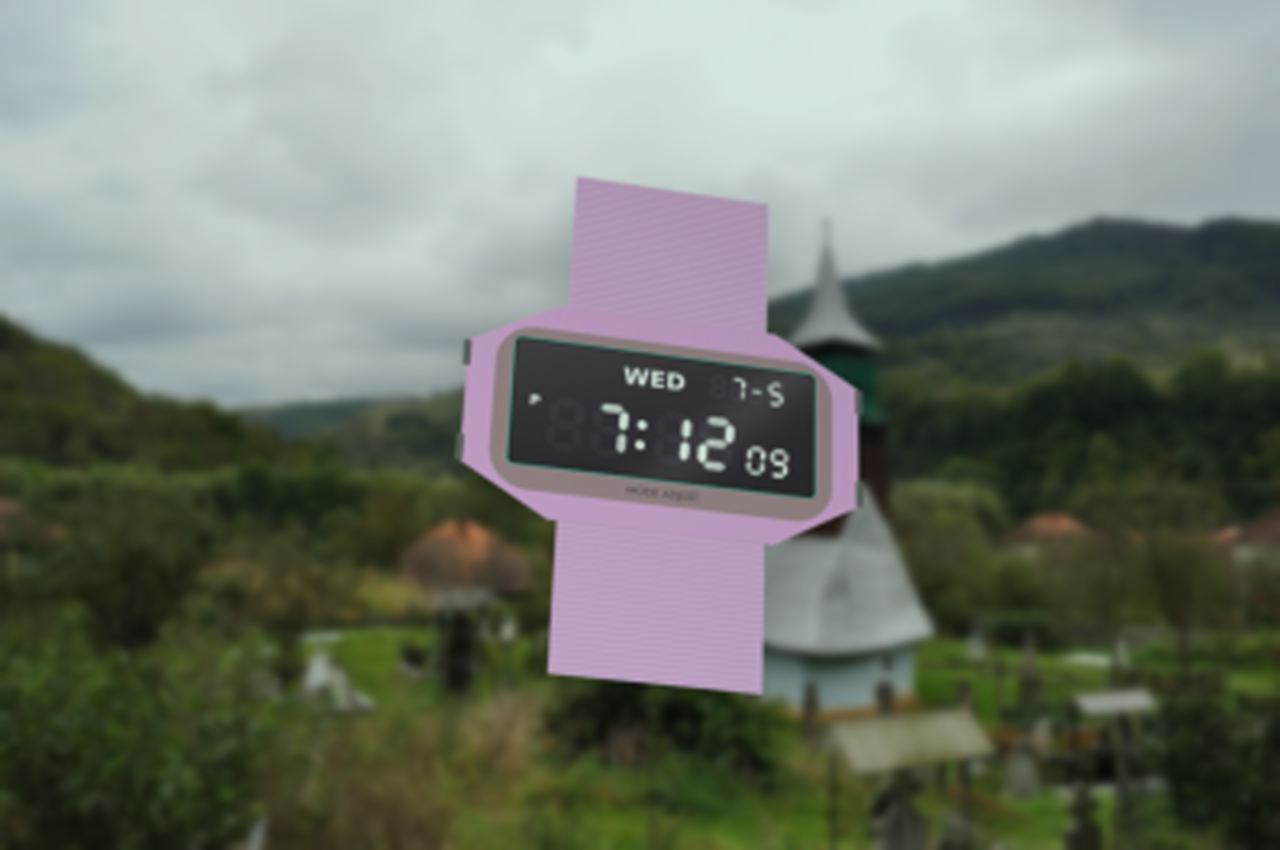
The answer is 7h12m09s
